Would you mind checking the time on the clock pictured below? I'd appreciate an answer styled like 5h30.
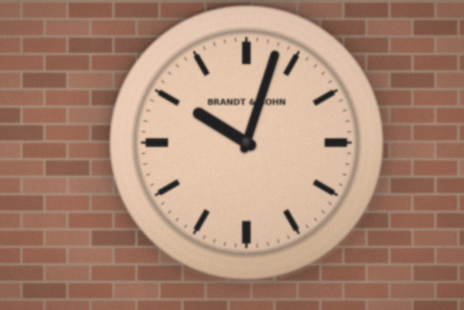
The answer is 10h03
